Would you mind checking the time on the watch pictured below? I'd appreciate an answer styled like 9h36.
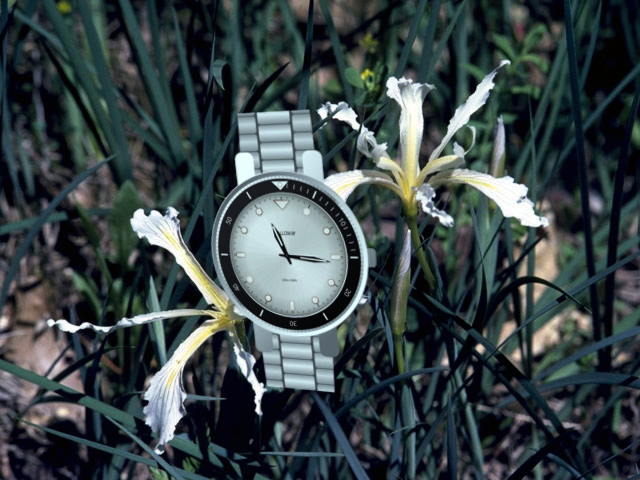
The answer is 11h16
